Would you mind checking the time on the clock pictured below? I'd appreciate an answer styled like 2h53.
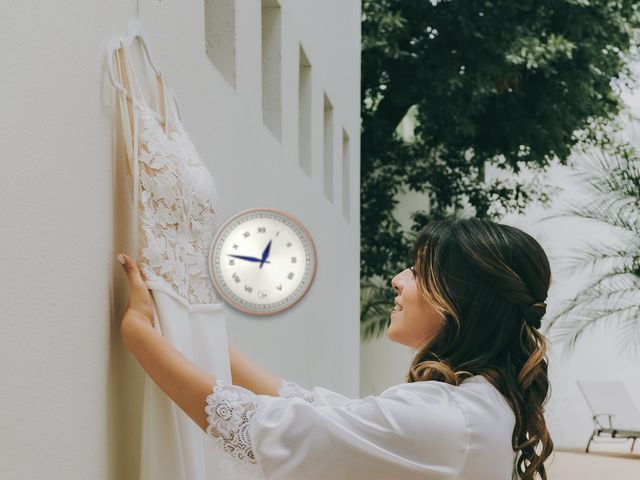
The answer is 12h47
